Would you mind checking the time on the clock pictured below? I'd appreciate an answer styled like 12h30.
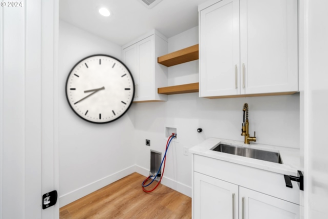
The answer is 8h40
